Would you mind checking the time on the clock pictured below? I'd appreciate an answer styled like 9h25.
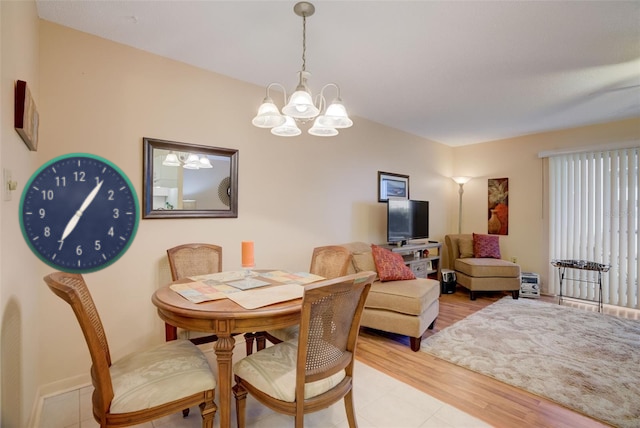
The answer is 7h06
